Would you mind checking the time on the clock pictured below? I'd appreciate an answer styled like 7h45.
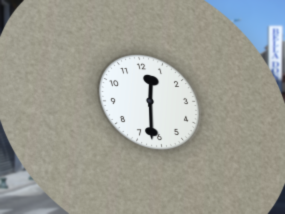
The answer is 12h32
